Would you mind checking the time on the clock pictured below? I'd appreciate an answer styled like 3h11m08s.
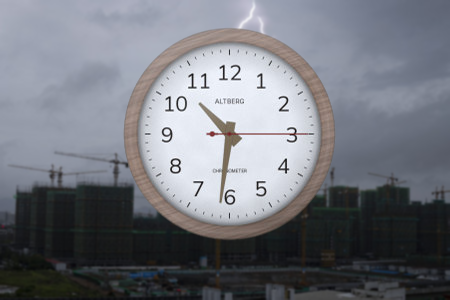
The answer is 10h31m15s
